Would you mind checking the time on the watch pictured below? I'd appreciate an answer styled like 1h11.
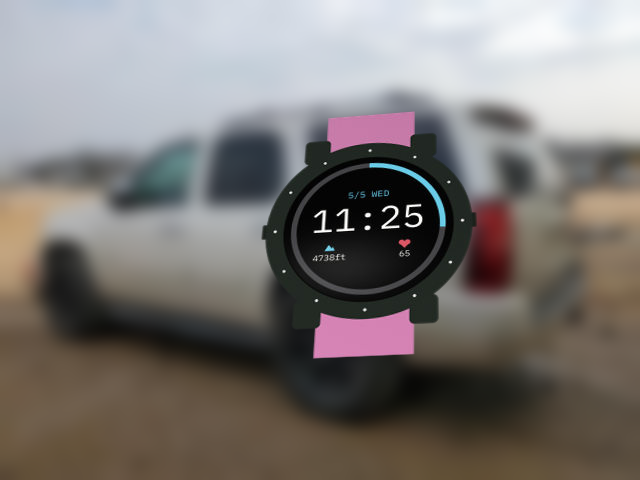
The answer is 11h25
